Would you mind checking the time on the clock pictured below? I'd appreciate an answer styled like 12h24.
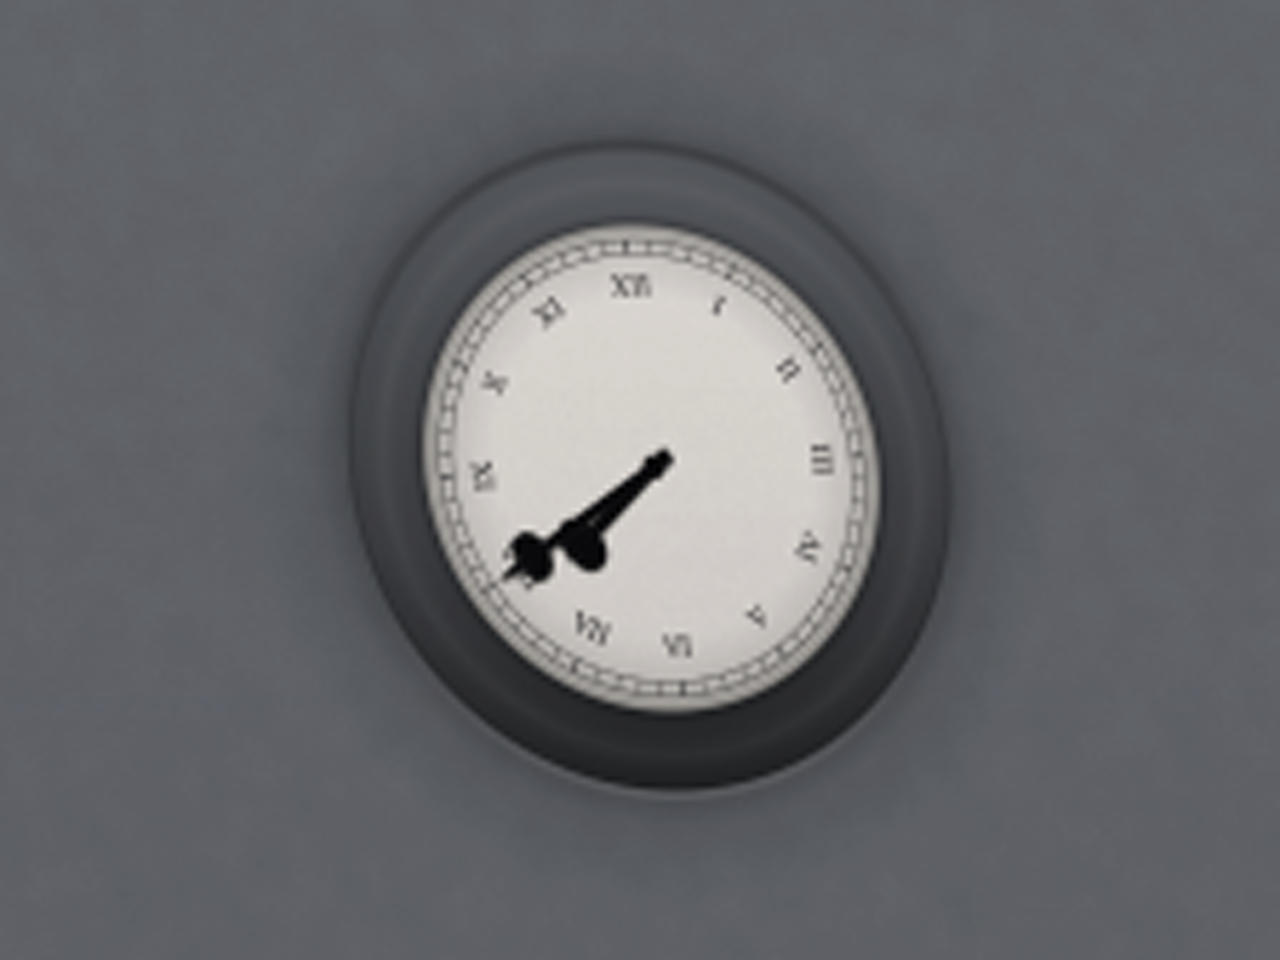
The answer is 7h40
